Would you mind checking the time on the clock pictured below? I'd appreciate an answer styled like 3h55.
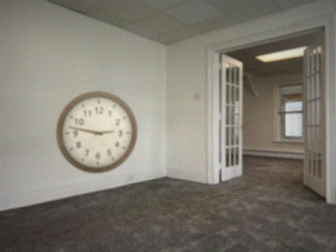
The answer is 2h47
